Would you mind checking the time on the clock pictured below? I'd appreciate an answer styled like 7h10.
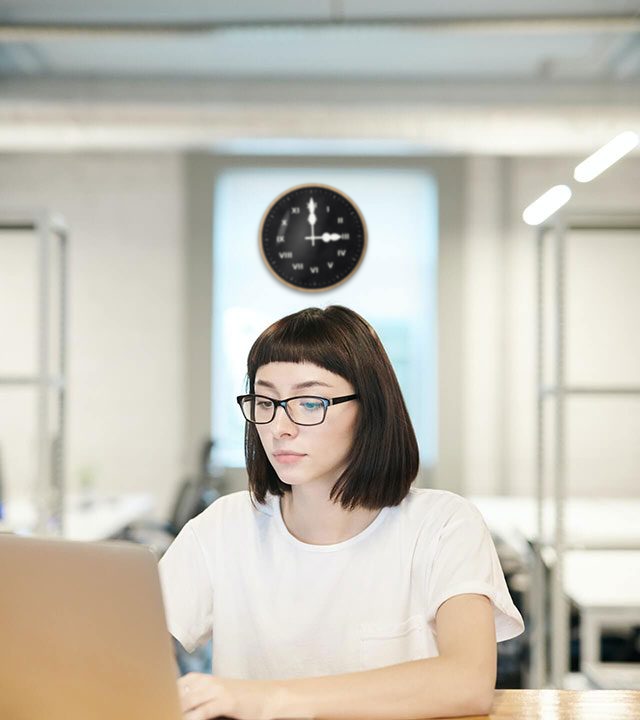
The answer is 3h00
